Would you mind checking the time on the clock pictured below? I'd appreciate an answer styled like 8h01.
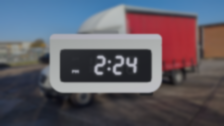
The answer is 2h24
